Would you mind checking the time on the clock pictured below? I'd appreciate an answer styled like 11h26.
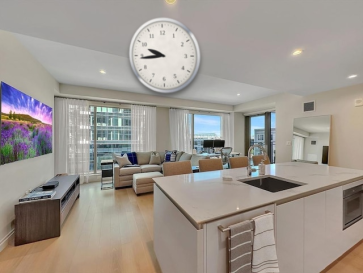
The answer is 9h44
